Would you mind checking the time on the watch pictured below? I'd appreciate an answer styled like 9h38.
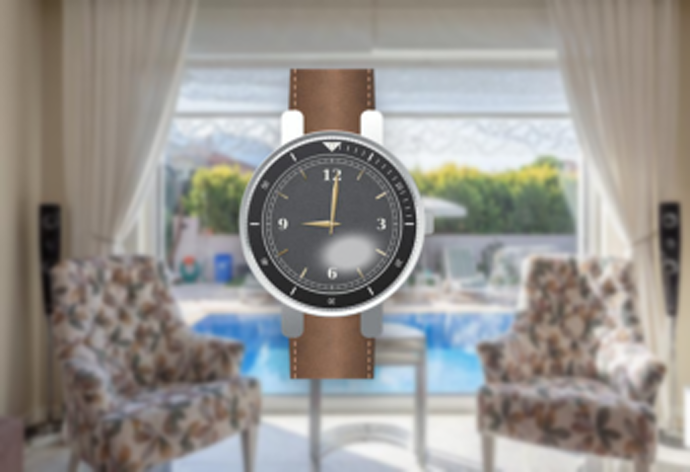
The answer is 9h01
